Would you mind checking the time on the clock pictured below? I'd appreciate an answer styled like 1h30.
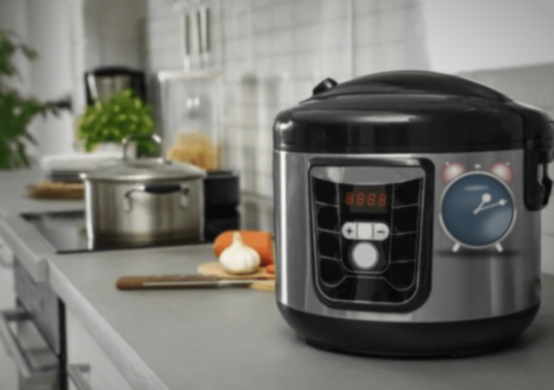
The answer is 1h12
